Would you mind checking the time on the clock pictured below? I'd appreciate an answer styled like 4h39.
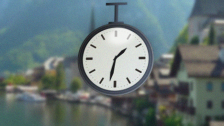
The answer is 1h32
